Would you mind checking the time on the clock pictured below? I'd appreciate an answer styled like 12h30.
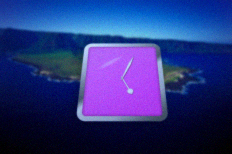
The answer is 5h04
